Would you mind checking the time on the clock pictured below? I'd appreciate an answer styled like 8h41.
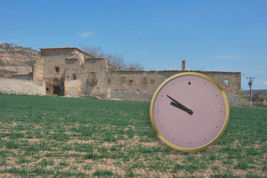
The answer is 9h51
